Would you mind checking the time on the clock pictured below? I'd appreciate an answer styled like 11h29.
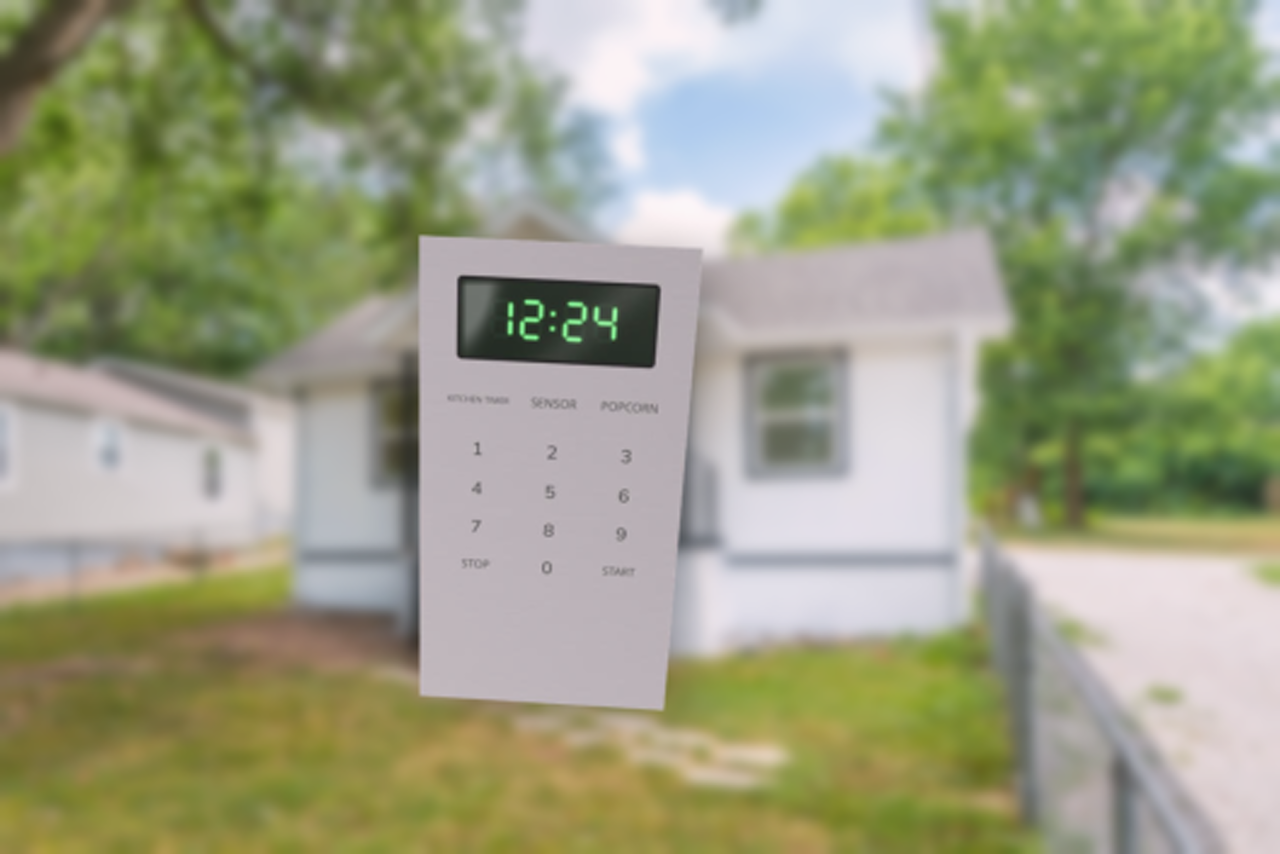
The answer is 12h24
